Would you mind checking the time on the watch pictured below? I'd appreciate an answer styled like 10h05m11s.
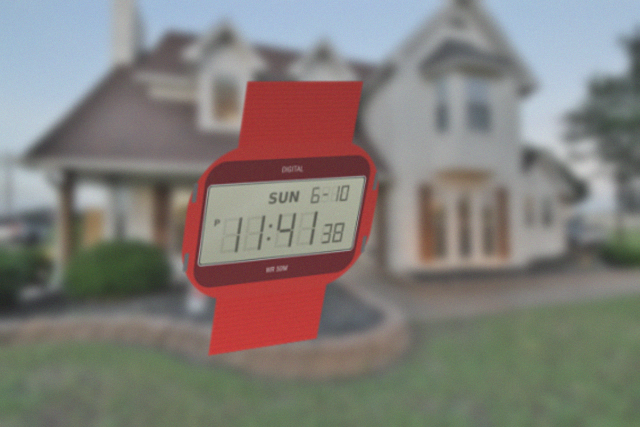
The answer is 11h41m38s
